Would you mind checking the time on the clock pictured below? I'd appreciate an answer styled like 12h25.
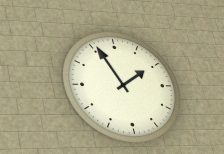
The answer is 1h56
